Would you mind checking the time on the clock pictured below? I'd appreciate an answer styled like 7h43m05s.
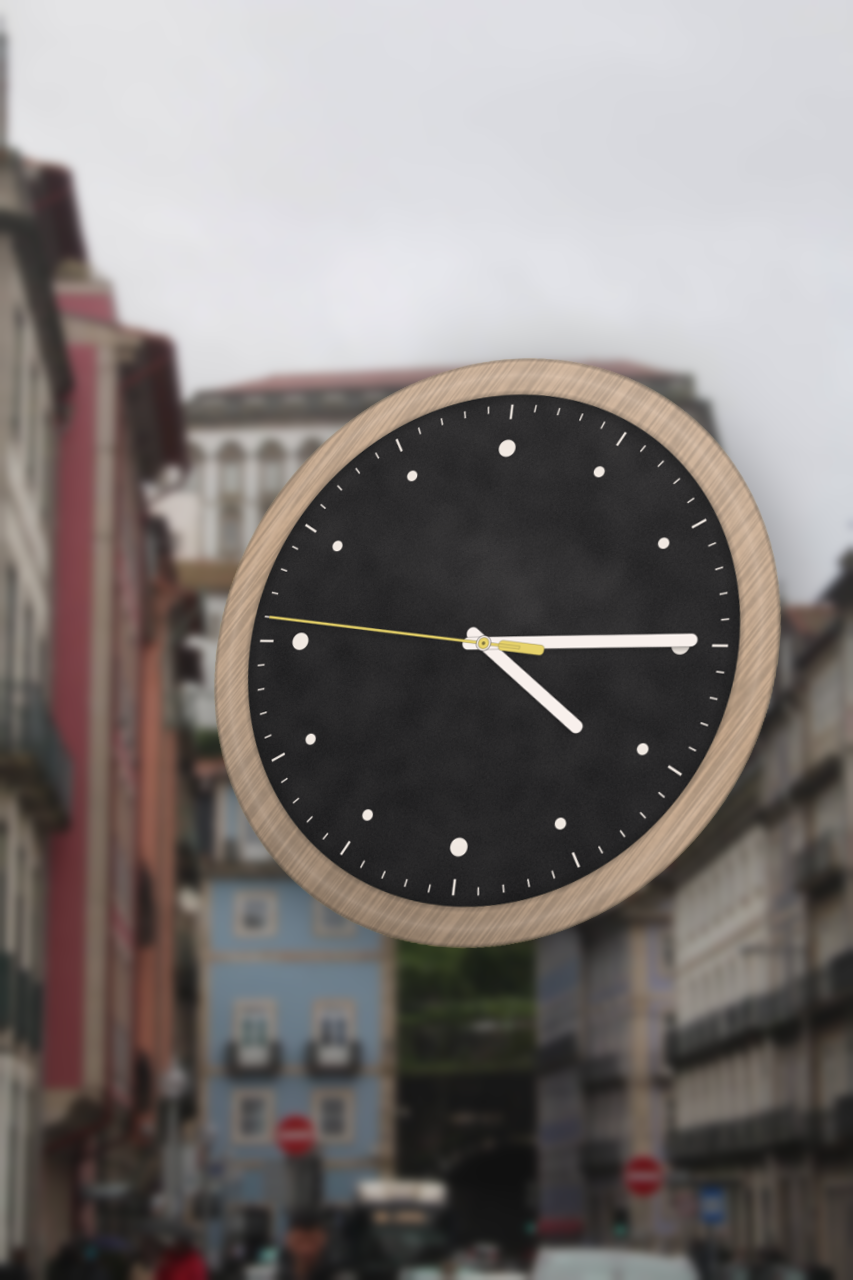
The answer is 4h14m46s
